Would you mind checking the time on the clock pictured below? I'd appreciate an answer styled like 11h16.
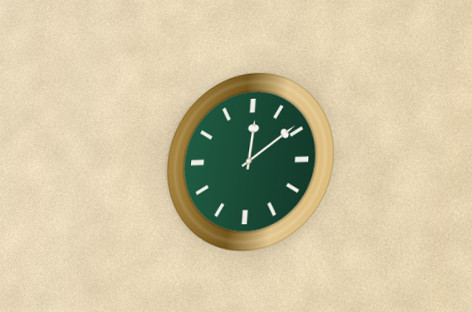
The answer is 12h09
